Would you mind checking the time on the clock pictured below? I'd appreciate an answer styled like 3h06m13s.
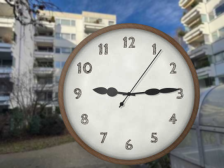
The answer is 9h14m06s
